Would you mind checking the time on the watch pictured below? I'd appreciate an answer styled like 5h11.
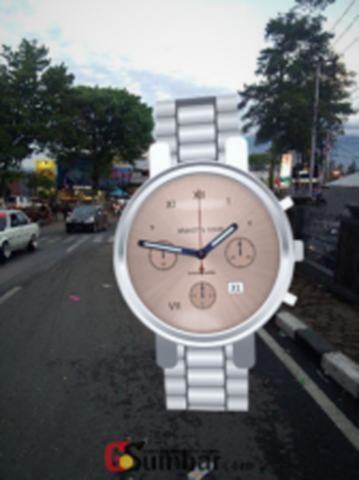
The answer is 1h47
